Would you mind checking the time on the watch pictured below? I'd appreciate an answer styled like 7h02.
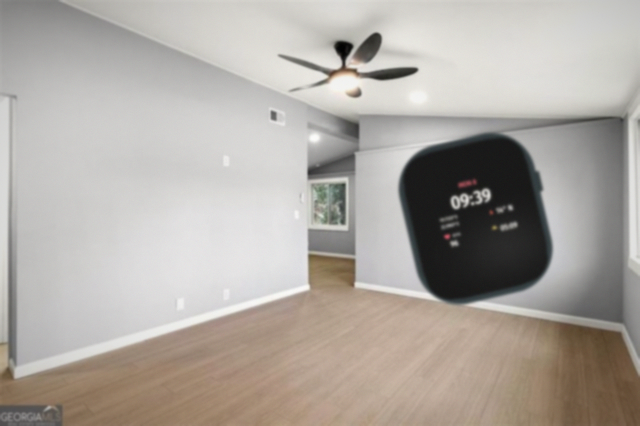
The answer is 9h39
